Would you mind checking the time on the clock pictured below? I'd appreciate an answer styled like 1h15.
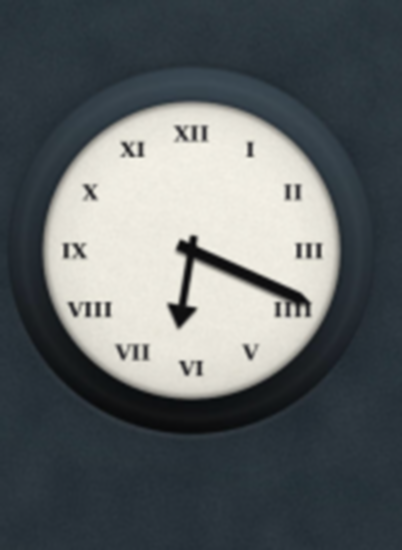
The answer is 6h19
